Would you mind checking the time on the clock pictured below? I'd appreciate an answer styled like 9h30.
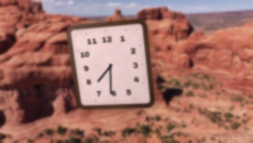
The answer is 7h31
